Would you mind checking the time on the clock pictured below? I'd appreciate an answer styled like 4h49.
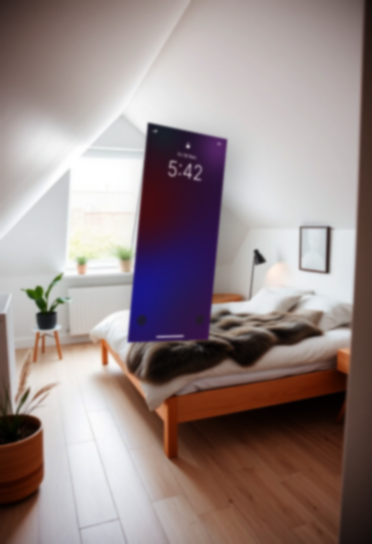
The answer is 5h42
